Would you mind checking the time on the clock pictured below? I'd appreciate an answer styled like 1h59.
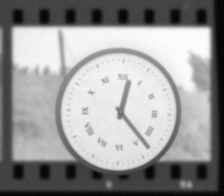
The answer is 12h23
